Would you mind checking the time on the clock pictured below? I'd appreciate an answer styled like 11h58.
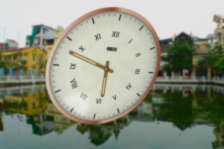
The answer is 5h48
